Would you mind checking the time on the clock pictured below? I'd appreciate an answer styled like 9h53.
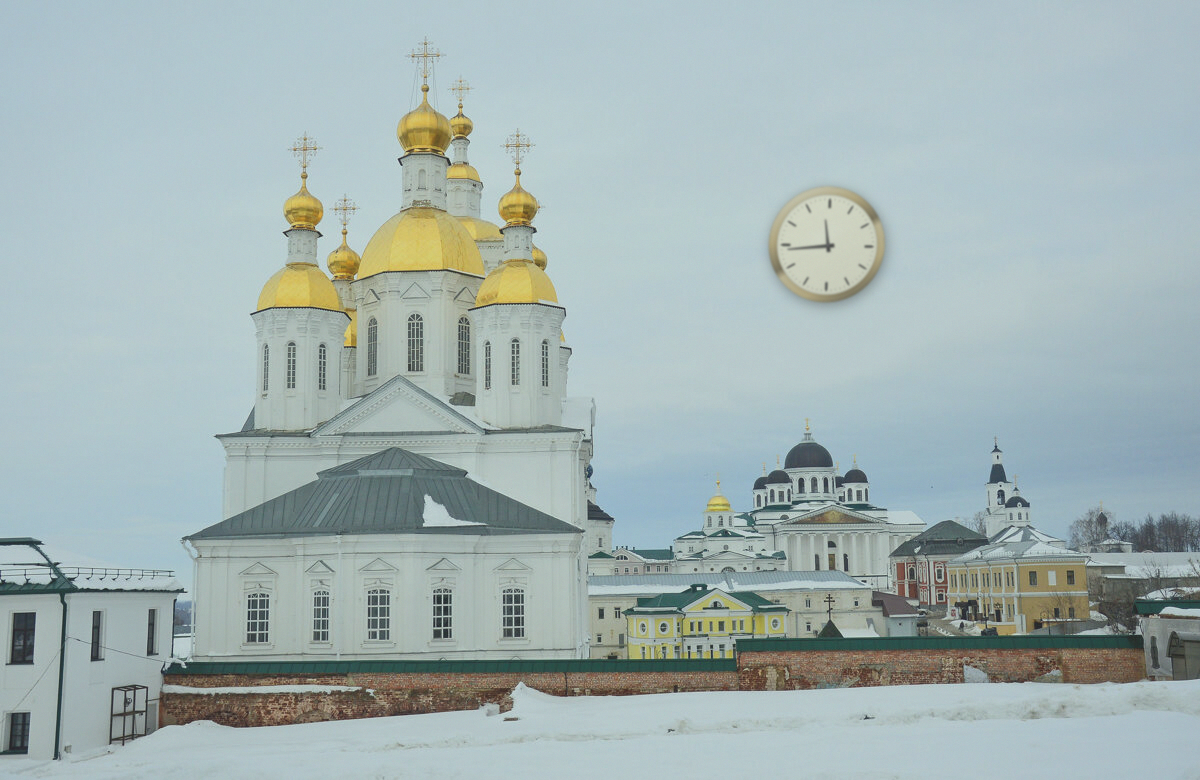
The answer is 11h44
